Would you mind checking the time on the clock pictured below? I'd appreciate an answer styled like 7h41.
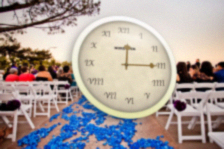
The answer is 12h15
